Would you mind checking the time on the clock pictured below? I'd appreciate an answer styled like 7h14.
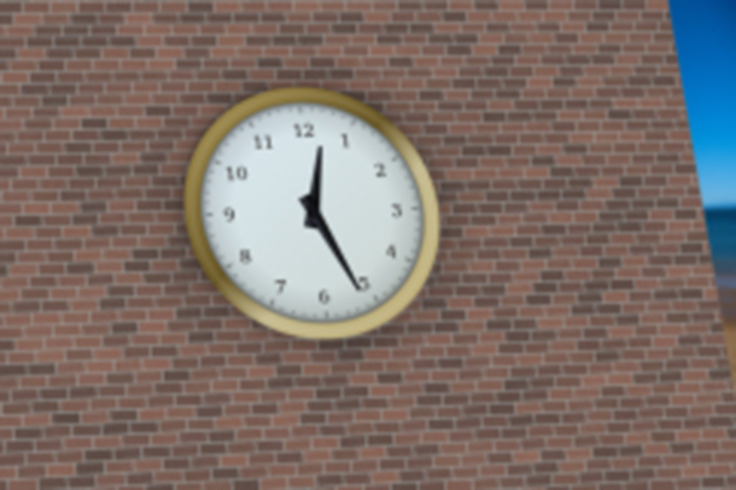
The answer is 12h26
